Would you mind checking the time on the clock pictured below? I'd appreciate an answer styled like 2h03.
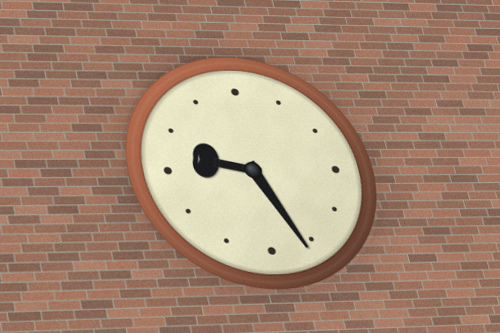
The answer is 9h26
